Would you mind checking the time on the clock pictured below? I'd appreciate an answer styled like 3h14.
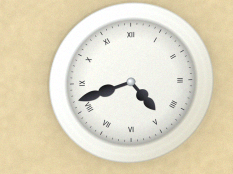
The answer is 4h42
